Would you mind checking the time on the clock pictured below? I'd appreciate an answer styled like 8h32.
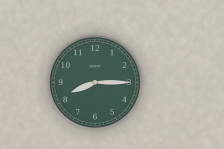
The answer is 8h15
